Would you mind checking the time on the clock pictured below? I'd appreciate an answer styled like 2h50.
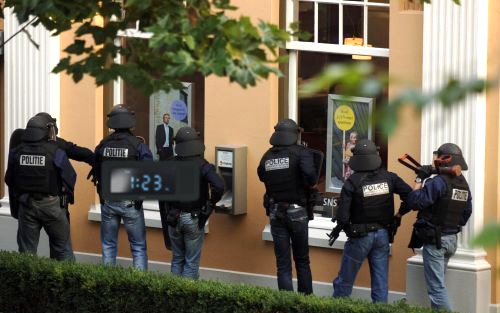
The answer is 1h23
